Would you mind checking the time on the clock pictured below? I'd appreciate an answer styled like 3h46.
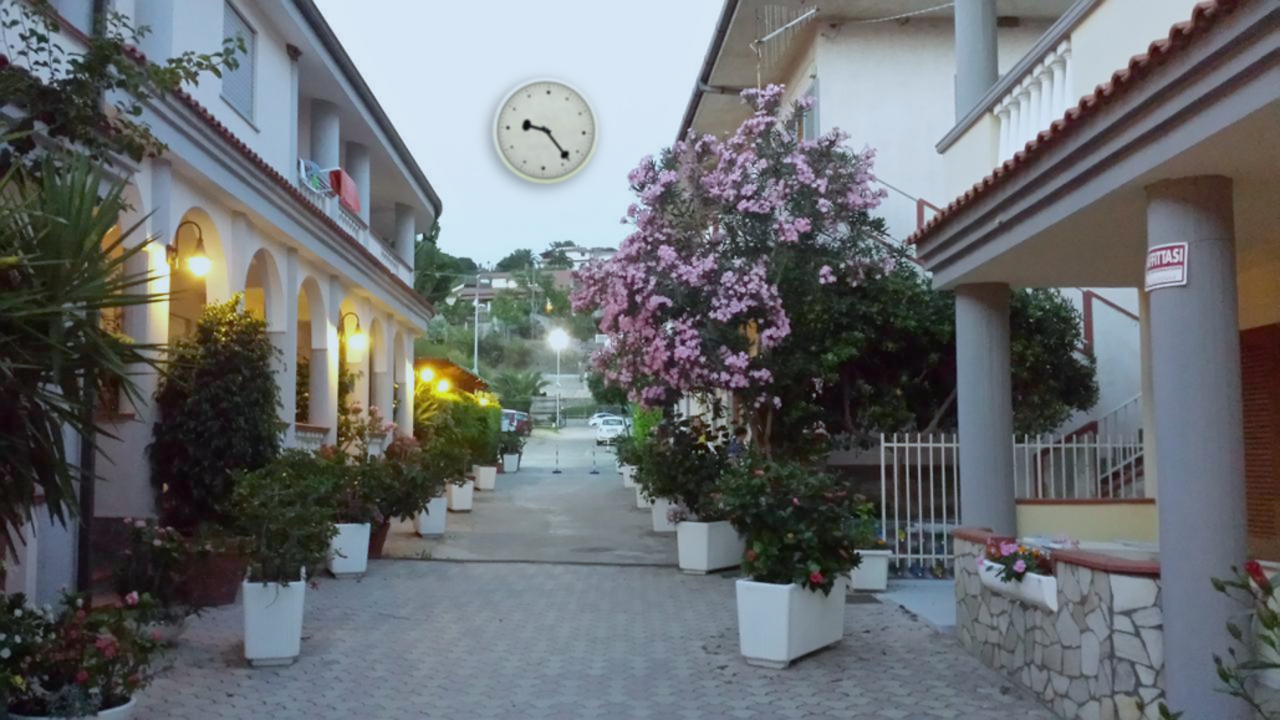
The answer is 9h23
